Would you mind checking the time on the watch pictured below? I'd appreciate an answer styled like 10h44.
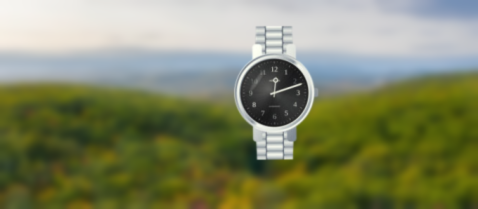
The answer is 12h12
